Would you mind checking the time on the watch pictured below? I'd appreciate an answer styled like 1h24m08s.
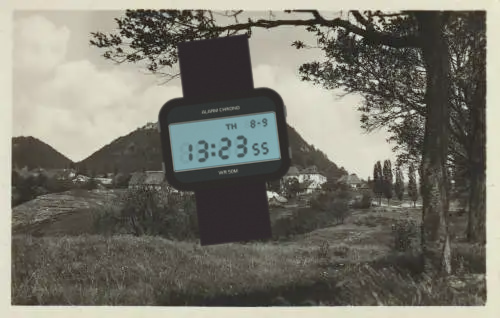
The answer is 13h23m55s
